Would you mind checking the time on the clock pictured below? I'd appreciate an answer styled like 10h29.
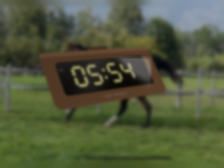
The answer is 5h54
